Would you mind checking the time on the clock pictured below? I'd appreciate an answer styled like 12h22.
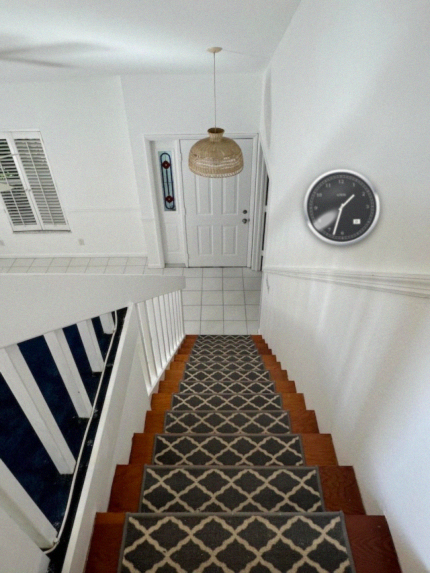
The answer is 1h33
